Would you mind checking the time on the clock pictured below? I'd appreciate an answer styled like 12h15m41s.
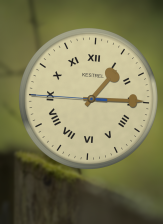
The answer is 1h14m45s
